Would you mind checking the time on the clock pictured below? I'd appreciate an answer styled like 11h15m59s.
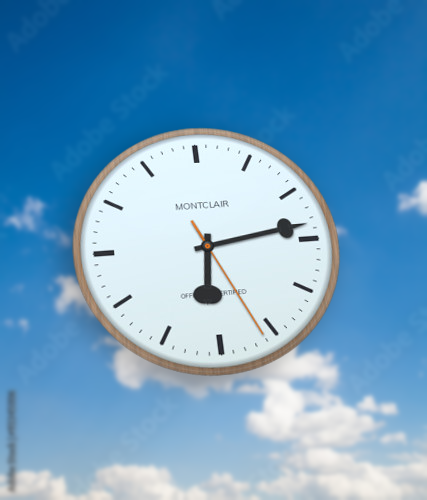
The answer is 6h13m26s
